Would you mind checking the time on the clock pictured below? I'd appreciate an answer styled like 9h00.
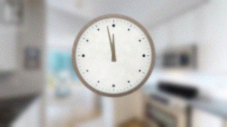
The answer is 11h58
